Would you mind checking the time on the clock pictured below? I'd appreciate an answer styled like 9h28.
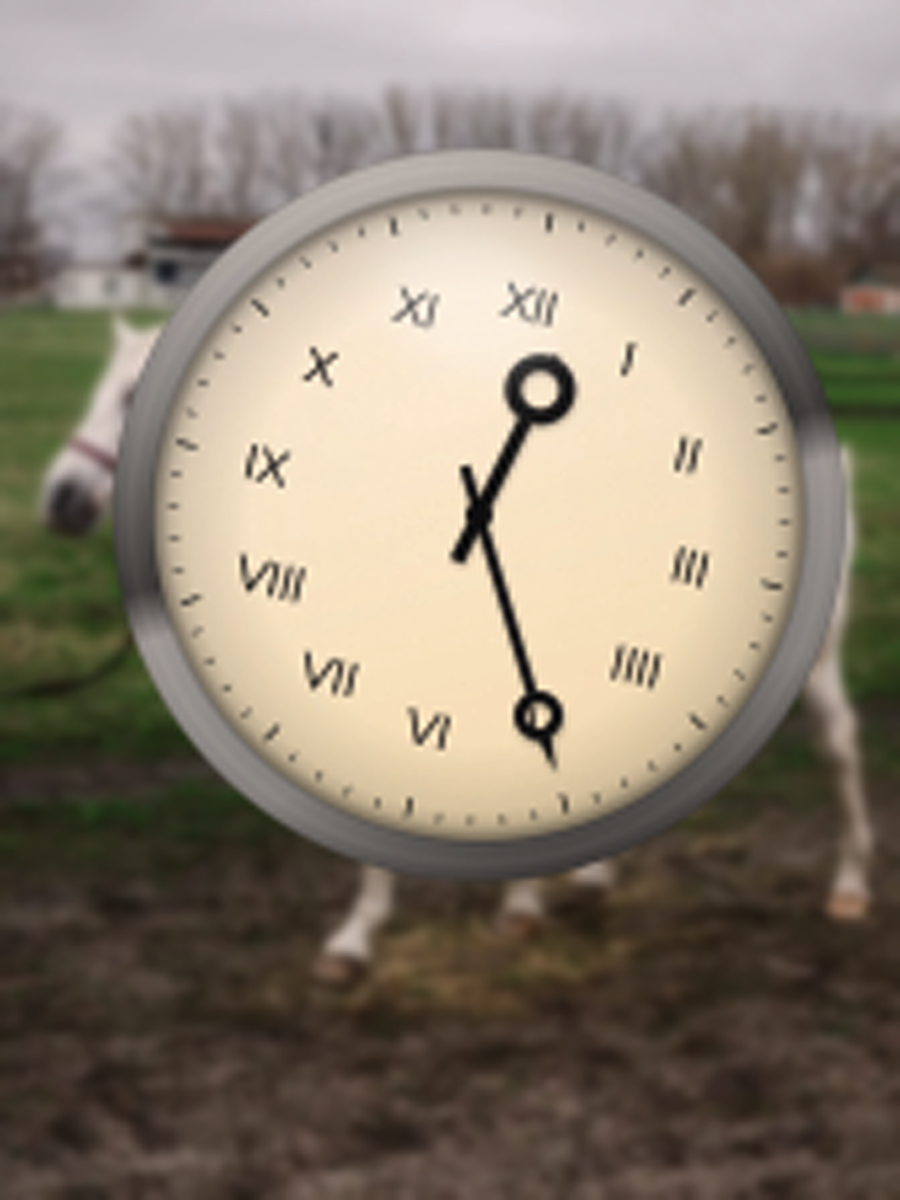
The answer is 12h25
